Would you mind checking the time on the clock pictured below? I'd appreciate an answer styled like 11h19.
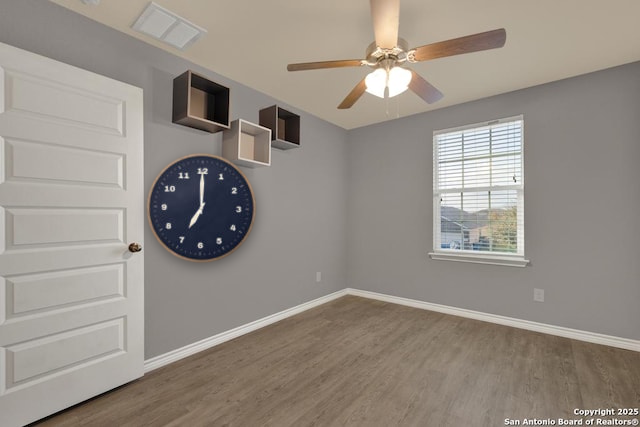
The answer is 7h00
